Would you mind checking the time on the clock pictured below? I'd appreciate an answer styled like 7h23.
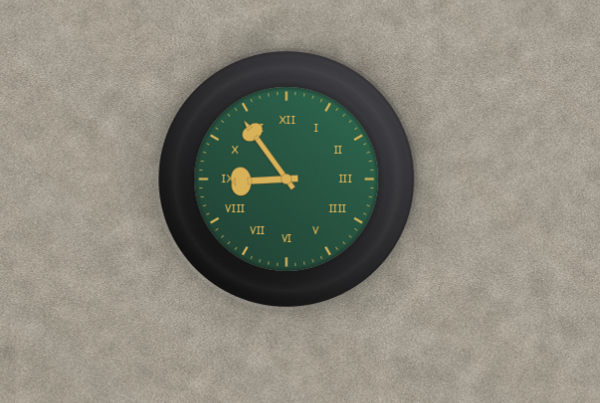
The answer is 8h54
